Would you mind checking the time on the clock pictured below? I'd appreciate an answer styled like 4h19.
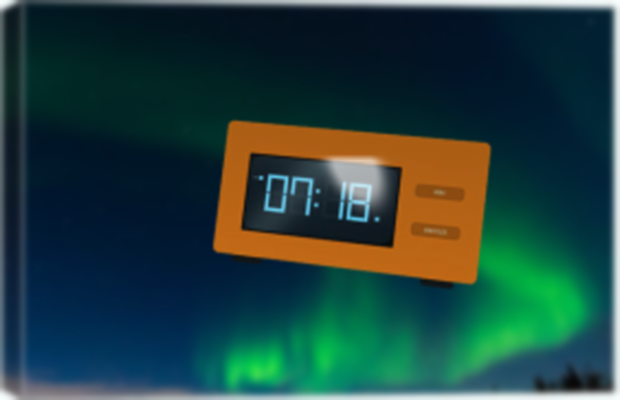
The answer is 7h18
